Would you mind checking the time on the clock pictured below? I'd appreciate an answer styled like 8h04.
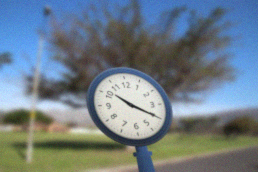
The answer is 10h20
